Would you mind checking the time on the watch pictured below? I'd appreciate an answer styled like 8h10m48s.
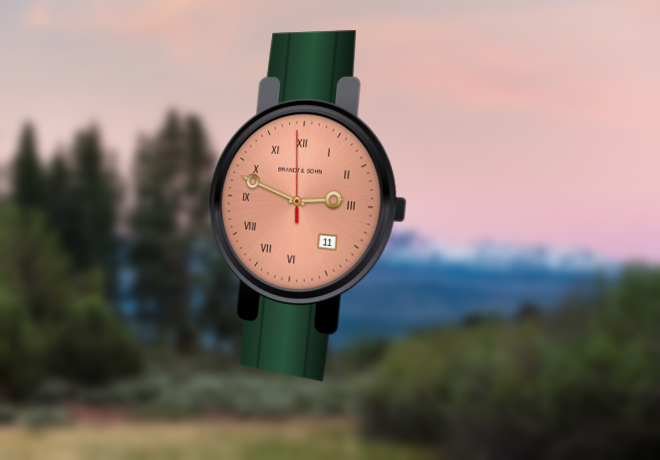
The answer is 2h47m59s
